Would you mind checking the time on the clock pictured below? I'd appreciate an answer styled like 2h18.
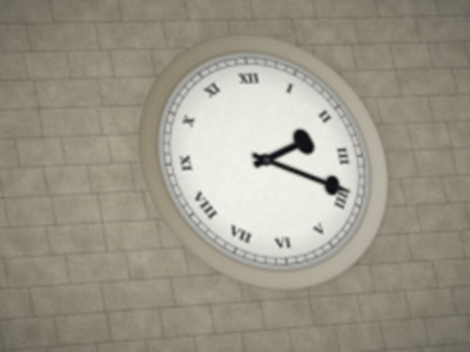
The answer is 2h19
